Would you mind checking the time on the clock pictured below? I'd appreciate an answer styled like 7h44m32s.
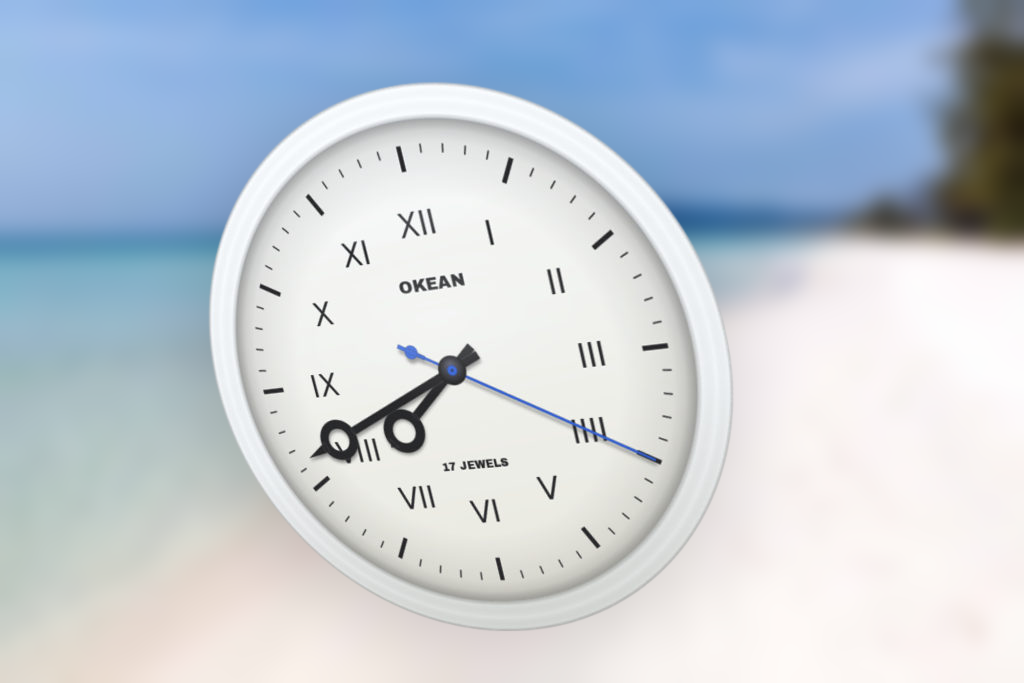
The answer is 7h41m20s
